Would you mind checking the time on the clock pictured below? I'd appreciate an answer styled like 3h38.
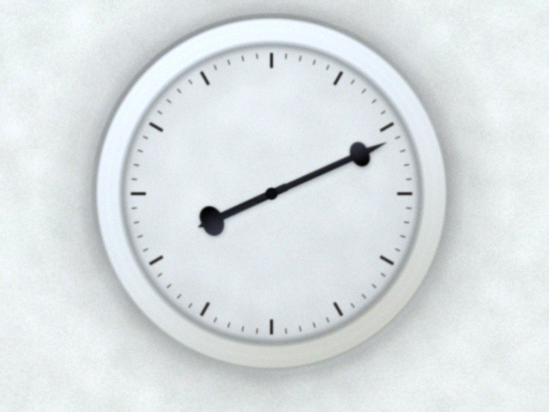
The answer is 8h11
